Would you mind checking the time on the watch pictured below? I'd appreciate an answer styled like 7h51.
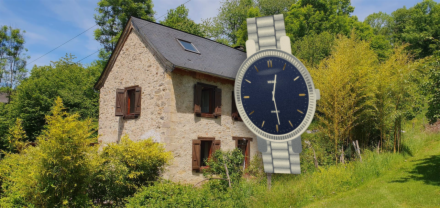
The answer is 12h29
